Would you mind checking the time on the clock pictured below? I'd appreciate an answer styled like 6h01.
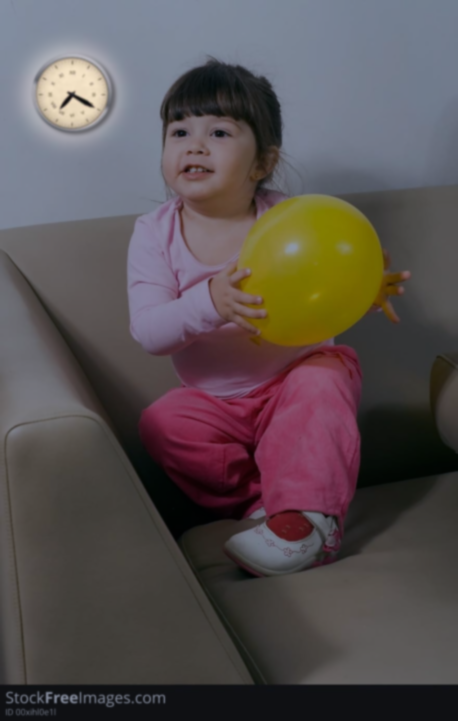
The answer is 7h20
